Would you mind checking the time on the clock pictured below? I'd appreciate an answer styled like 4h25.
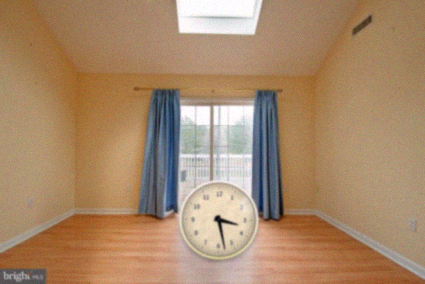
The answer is 3h28
